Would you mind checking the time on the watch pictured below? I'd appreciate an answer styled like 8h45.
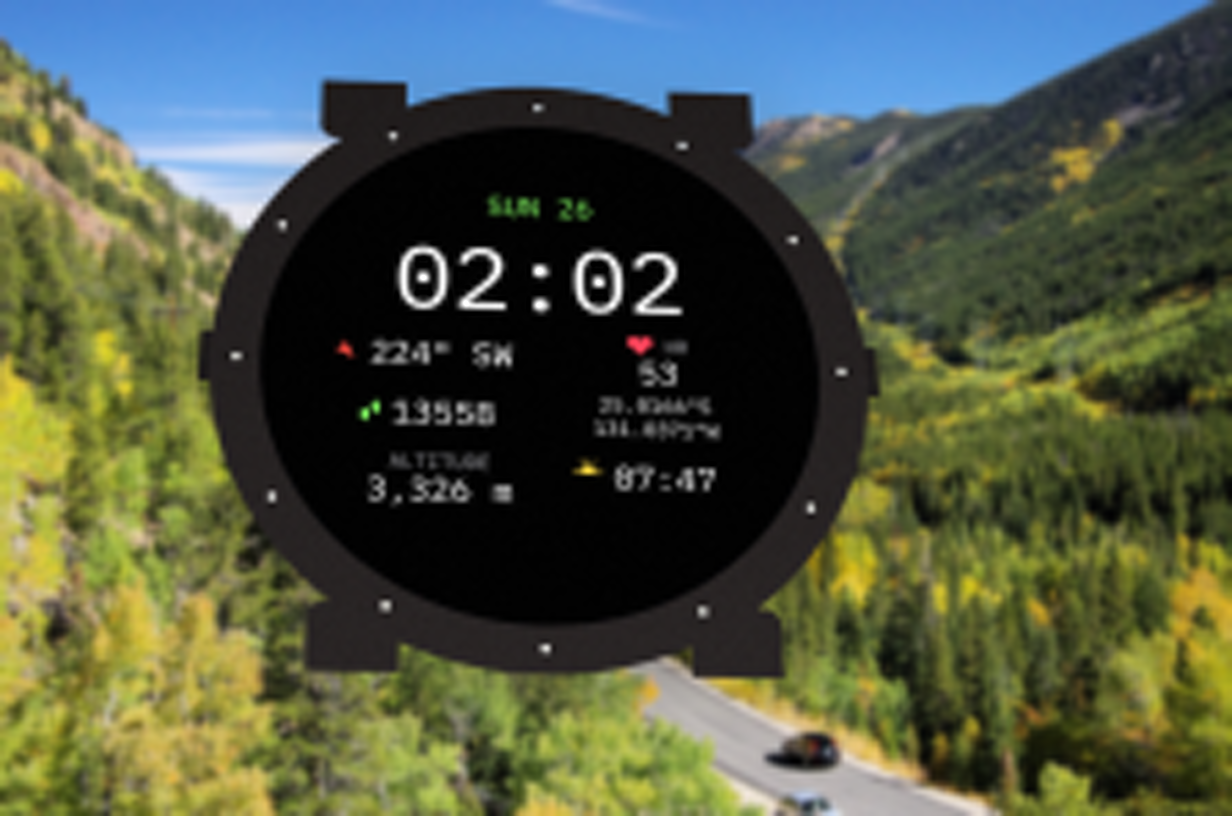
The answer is 2h02
